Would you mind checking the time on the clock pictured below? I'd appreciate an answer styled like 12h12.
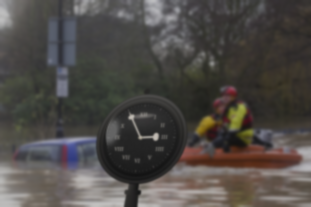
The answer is 2h55
